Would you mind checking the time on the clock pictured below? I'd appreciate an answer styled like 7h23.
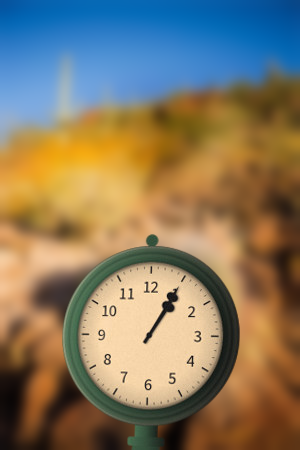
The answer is 1h05
